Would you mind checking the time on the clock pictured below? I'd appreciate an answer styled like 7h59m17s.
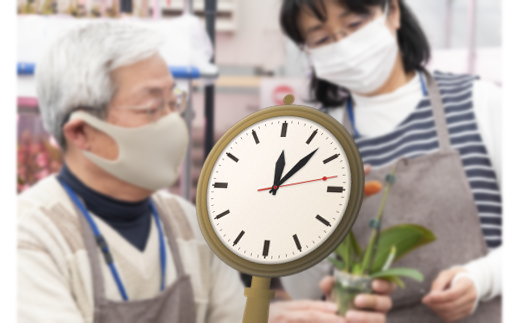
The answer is 12h07m13s
